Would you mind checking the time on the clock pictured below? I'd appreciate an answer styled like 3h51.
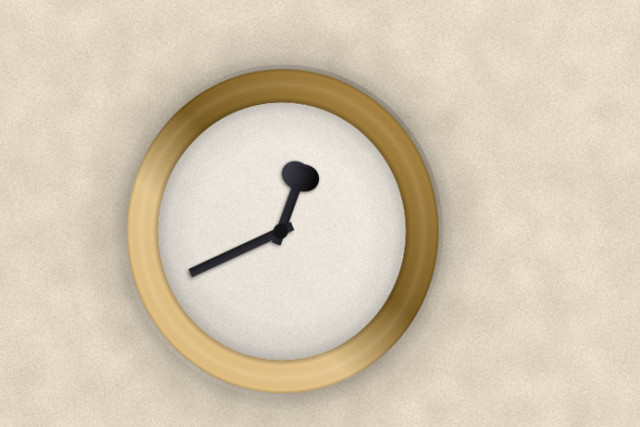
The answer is 12h41
